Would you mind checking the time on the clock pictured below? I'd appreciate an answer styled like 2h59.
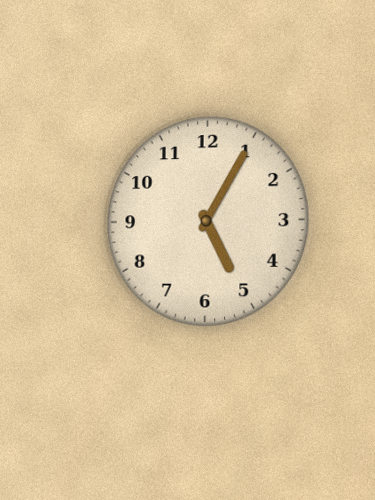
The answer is 5h05
